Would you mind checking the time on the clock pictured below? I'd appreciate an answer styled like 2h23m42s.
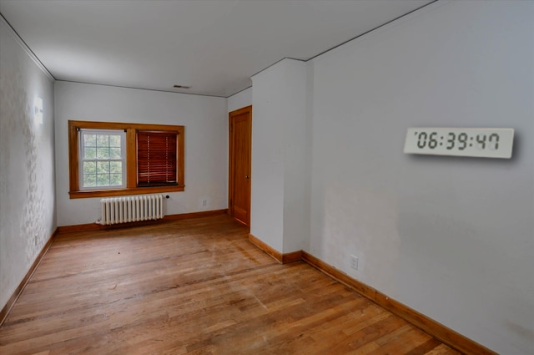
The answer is 6h39m47s
